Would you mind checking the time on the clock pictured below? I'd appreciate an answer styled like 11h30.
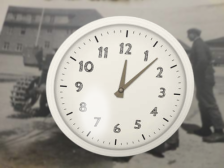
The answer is 12h07
